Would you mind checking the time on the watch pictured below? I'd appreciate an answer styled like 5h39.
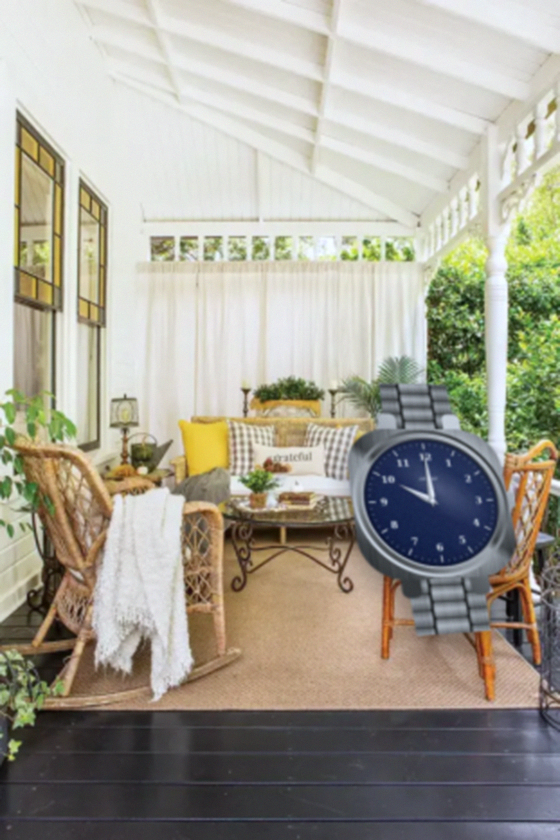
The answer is 10h00
